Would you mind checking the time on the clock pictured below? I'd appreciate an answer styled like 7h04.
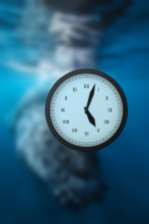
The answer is 5h03
